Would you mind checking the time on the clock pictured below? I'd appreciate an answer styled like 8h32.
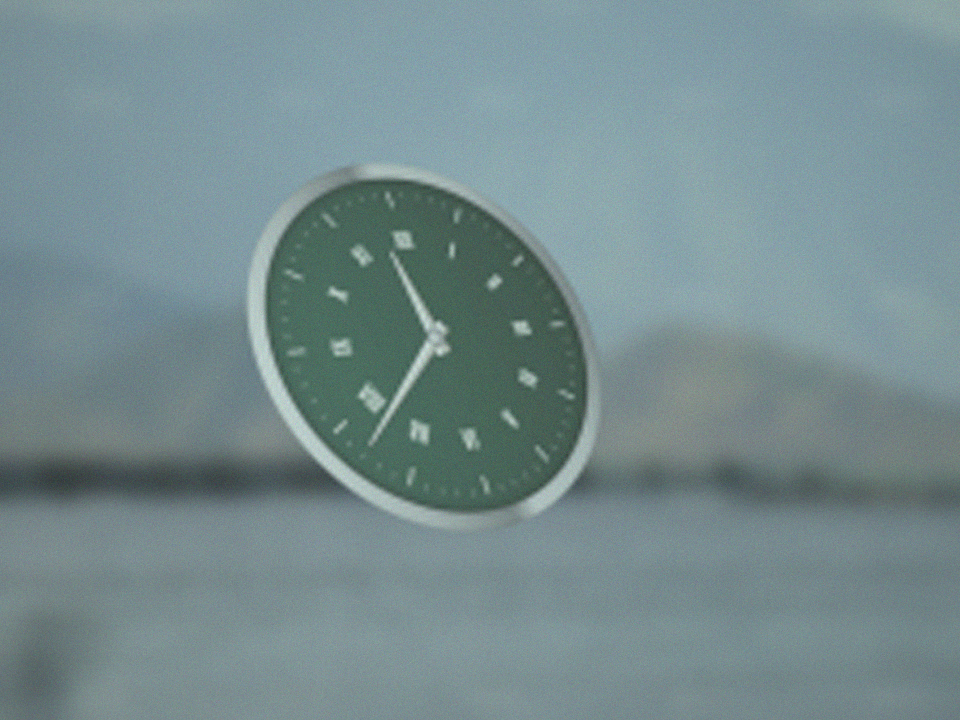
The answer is 11h38
